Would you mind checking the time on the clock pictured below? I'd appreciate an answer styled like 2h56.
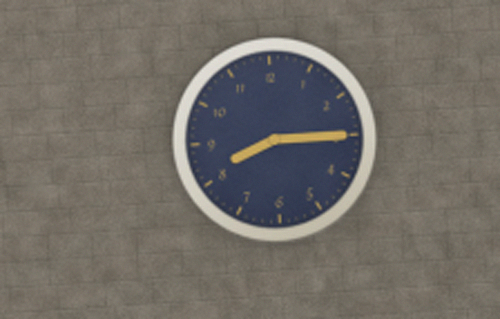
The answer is 8h15
